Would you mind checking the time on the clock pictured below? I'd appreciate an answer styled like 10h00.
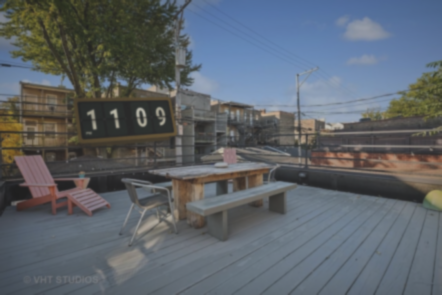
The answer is 11h09
